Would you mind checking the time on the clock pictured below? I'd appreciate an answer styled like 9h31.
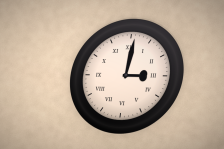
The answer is 3h01
